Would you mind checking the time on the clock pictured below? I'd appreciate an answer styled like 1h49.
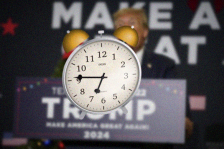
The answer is 6h46
